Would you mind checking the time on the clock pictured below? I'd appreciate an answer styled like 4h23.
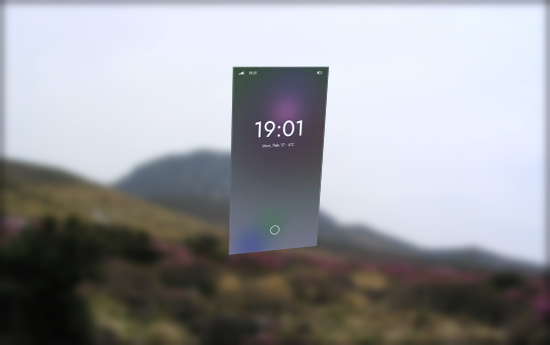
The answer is 19h01
